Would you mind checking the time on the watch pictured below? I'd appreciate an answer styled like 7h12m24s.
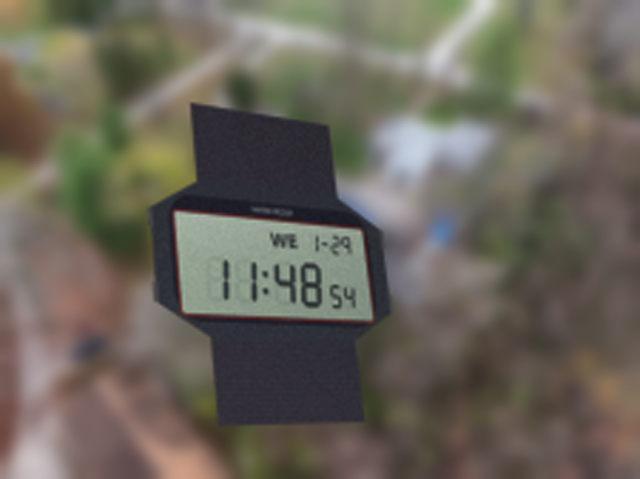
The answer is 11h48m54s
